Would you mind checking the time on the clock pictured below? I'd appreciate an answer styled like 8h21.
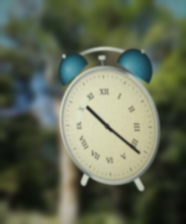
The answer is 10h21
